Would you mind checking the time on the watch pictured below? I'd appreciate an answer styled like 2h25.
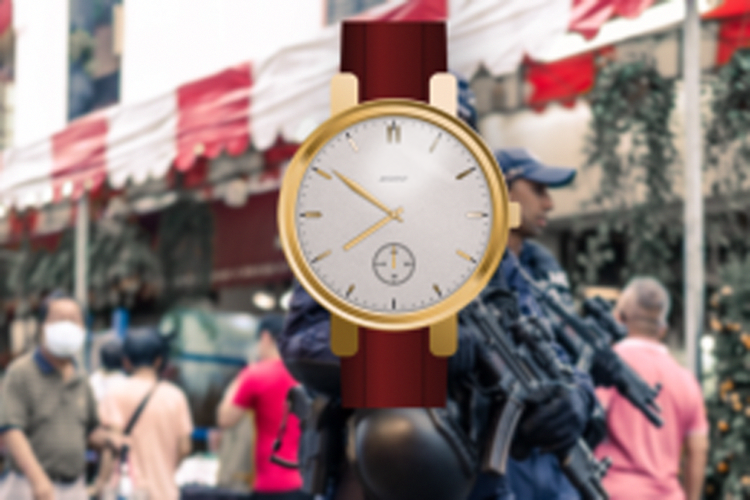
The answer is 7h51
